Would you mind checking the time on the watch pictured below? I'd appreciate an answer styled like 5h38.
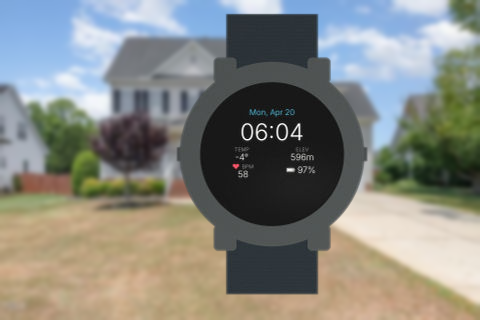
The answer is 6h04
